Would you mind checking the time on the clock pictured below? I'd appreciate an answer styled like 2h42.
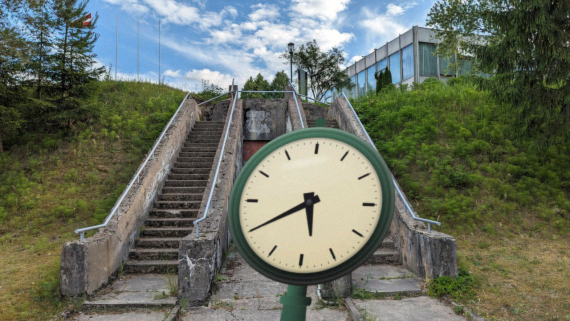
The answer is 5h40
